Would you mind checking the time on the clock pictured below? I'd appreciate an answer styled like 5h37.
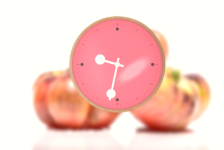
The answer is 9h32
